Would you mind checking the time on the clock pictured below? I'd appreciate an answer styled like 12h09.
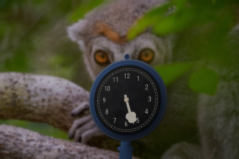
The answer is 5h27
